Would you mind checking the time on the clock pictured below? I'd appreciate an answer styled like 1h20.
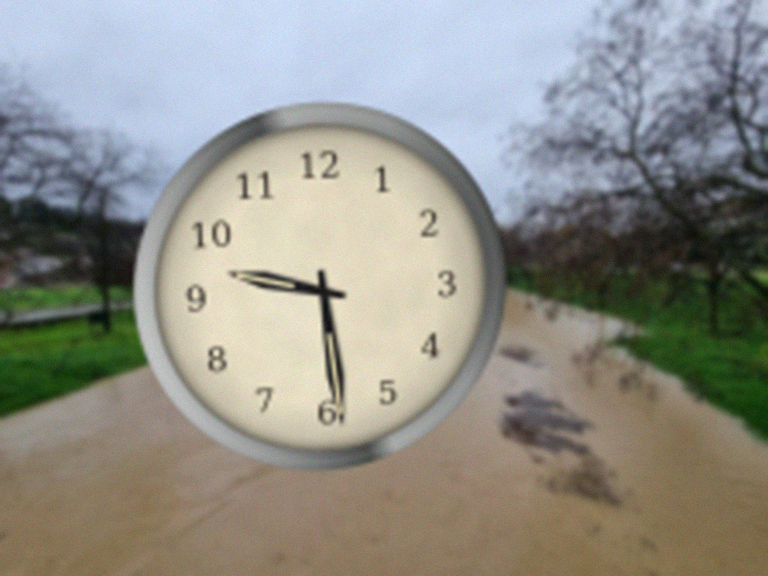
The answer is 9h29
